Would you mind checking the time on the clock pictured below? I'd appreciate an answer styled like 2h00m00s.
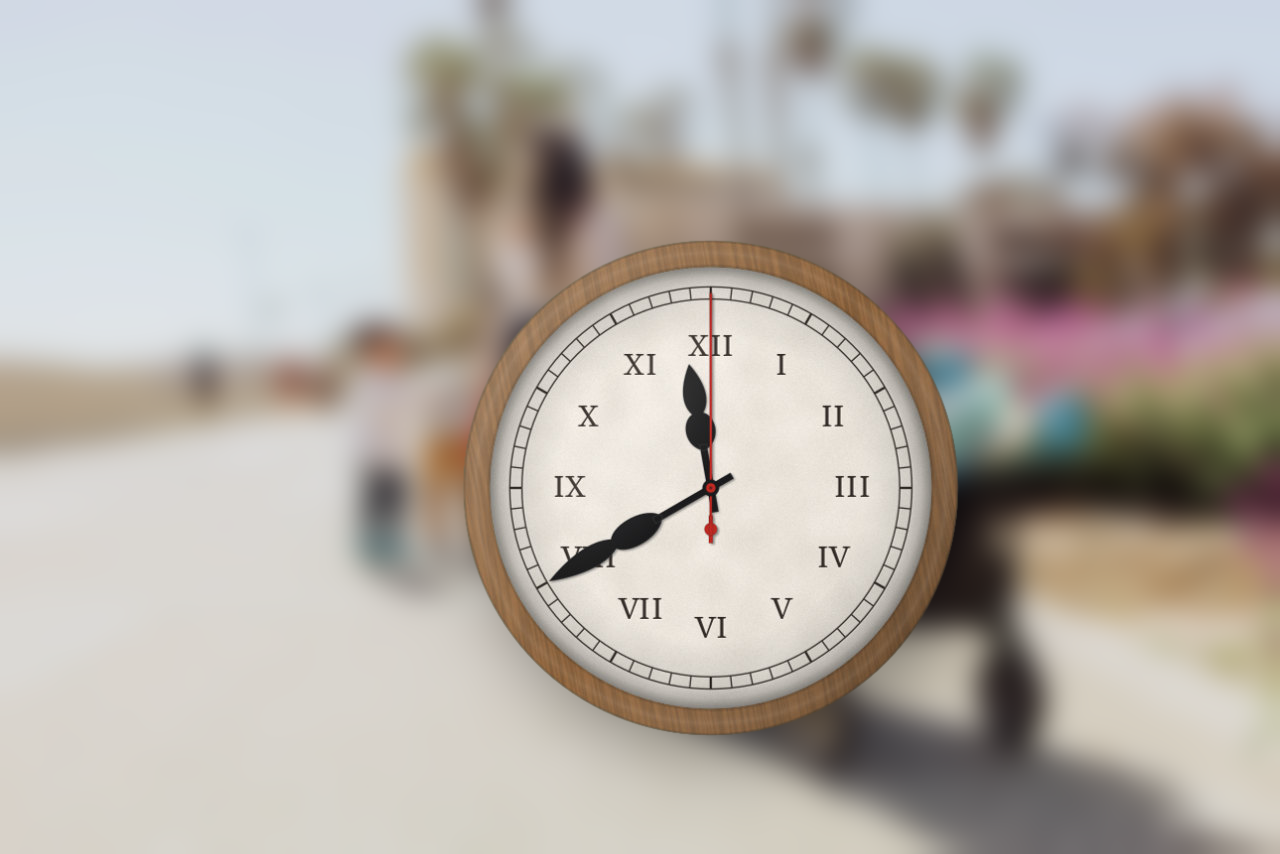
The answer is 11h40m00s
